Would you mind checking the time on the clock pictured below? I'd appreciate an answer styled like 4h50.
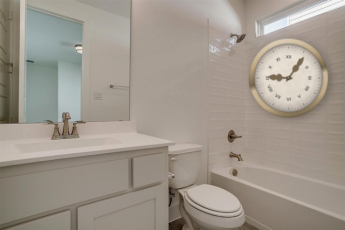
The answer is 9h06
